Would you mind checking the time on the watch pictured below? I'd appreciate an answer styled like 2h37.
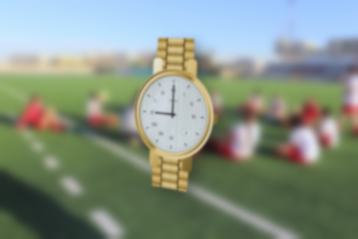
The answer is 9h00
